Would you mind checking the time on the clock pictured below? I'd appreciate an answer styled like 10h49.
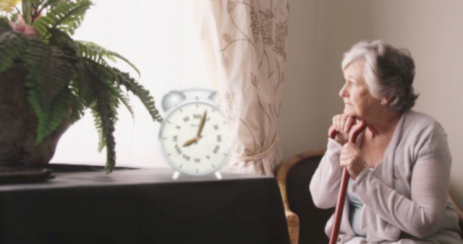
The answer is 8h03
